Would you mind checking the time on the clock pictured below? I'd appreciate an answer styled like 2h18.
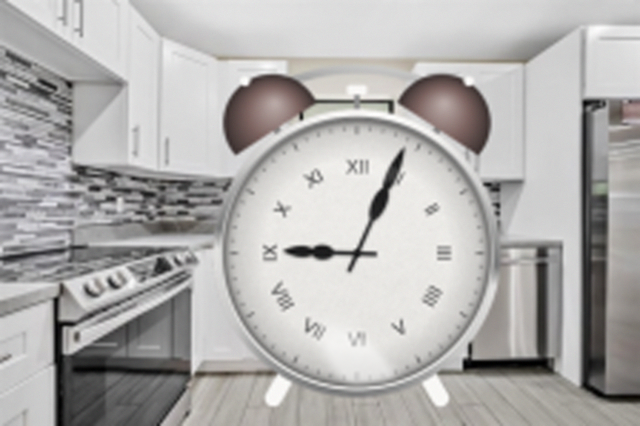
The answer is 9h04
